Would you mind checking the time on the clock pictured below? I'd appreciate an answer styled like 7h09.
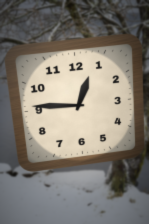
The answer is 12h46
